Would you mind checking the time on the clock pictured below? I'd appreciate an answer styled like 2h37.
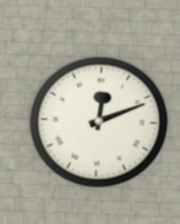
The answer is 12h11
